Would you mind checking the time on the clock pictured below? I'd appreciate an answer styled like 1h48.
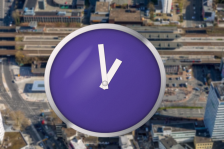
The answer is 12h59
